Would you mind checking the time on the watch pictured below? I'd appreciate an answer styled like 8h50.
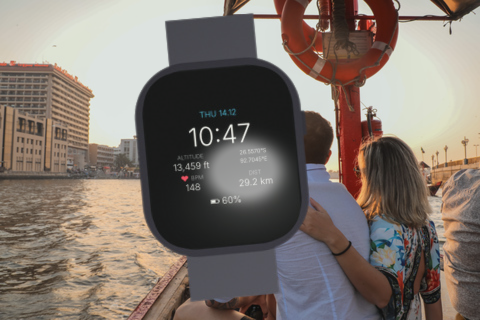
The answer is 10h47
